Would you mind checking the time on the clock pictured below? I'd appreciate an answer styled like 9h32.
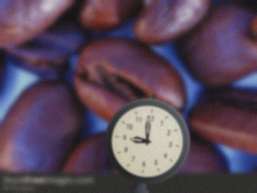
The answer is 8h59
